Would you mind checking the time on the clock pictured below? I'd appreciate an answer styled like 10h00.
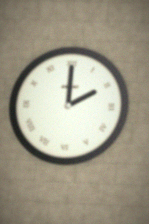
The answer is 2h00
